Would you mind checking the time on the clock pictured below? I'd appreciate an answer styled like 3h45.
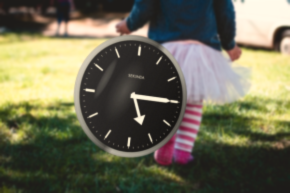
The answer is 5h15
